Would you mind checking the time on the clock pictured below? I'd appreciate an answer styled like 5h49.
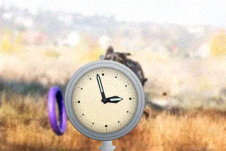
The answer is 2h58
